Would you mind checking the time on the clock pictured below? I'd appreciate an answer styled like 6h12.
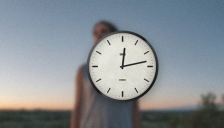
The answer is 12h13
